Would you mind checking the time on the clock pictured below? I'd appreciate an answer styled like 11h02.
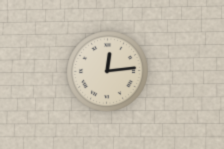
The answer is 12h14
